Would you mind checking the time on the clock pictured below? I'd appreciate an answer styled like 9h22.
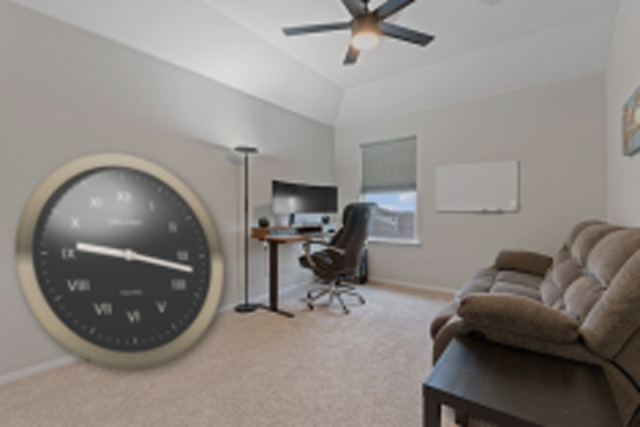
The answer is 9h17
